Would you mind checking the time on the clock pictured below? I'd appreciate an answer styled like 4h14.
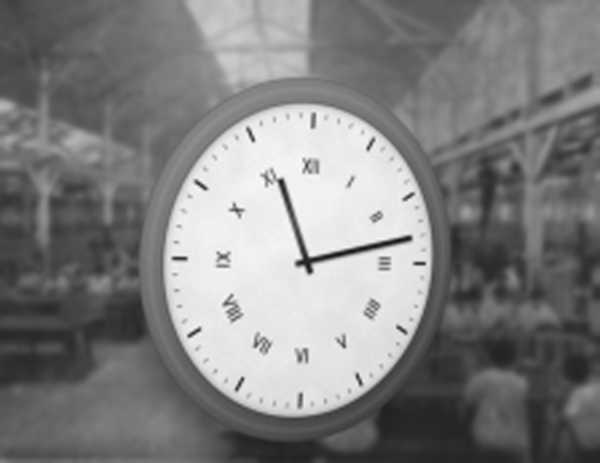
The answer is 11h13
